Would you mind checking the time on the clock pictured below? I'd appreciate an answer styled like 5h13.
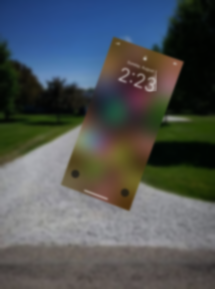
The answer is 2h23
